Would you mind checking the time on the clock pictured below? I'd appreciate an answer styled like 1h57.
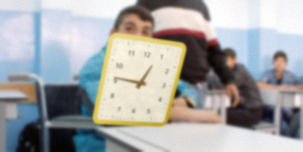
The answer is 12h46
